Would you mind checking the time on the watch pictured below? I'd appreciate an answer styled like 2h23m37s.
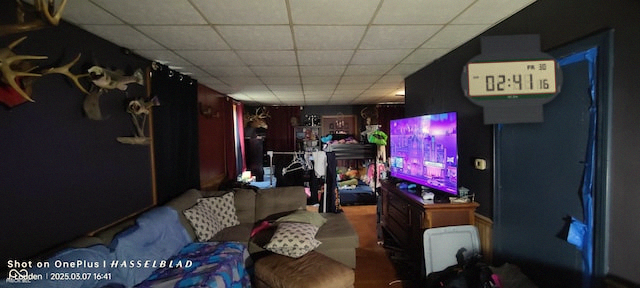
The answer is 2h41m16s
